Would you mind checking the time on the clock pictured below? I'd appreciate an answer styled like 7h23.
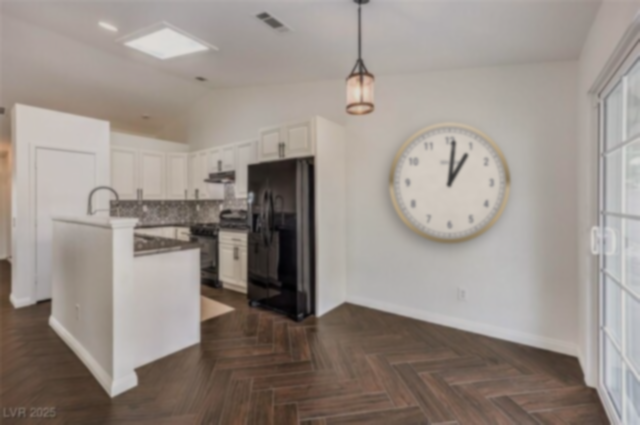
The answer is 1h01
